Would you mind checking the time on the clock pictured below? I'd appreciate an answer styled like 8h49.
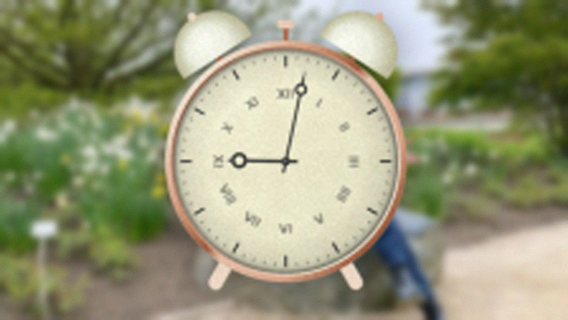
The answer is 9h02
